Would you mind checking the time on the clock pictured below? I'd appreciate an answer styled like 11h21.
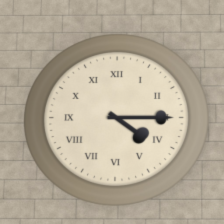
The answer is 4h15
